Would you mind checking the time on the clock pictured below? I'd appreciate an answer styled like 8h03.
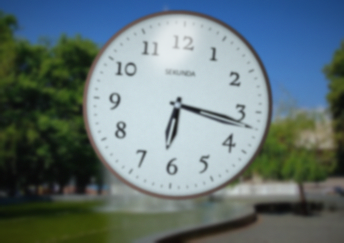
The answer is 6h17
